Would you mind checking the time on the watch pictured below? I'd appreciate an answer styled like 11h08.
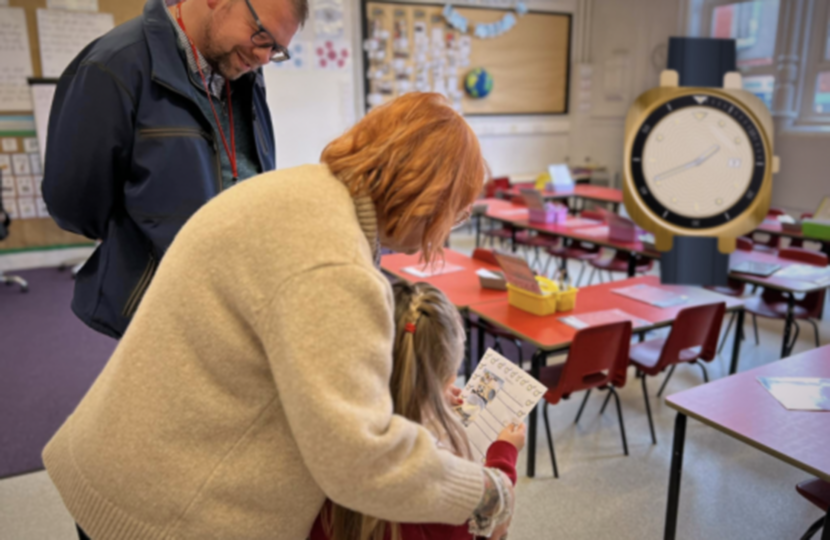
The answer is 1h41
